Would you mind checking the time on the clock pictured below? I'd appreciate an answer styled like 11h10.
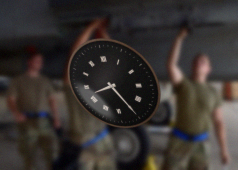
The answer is 8h25
